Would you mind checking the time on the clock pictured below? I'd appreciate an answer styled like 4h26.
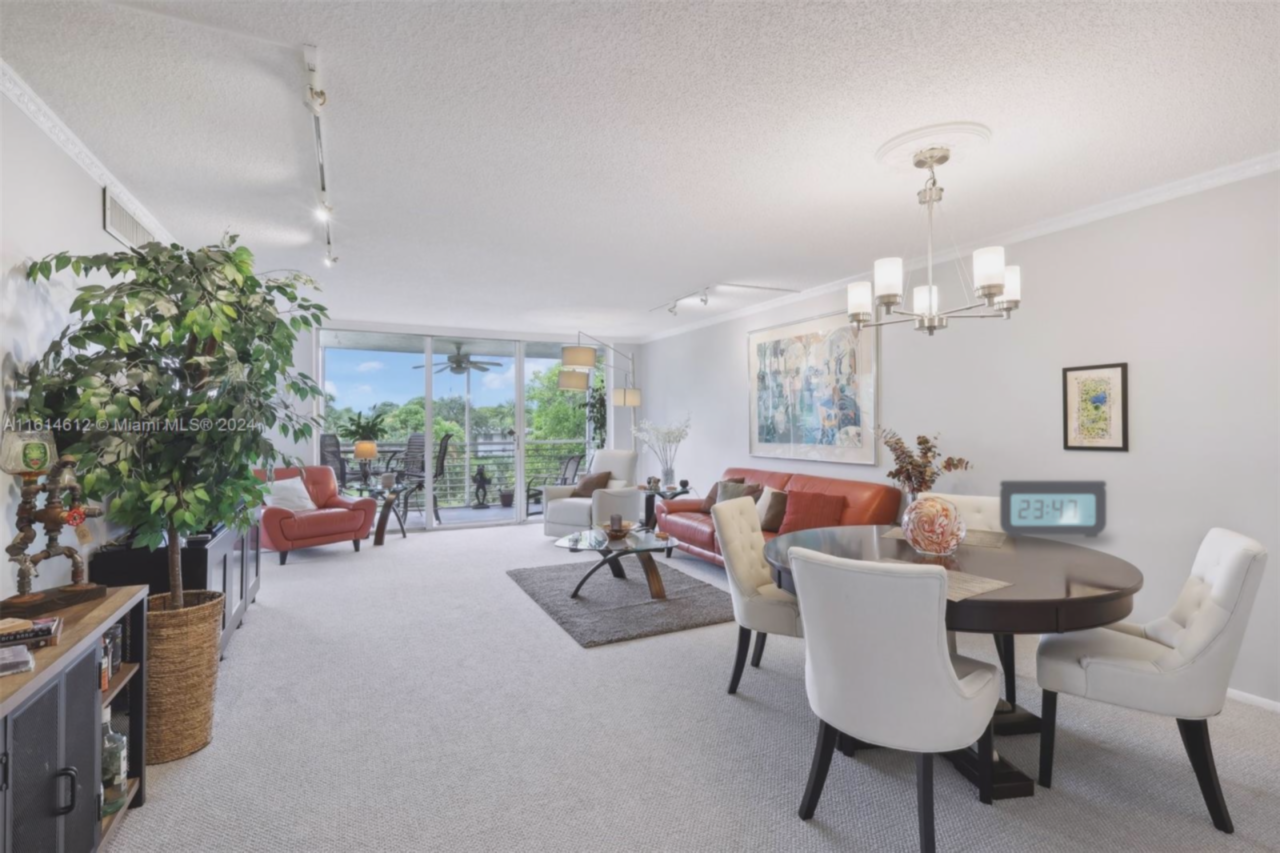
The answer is 23h47
